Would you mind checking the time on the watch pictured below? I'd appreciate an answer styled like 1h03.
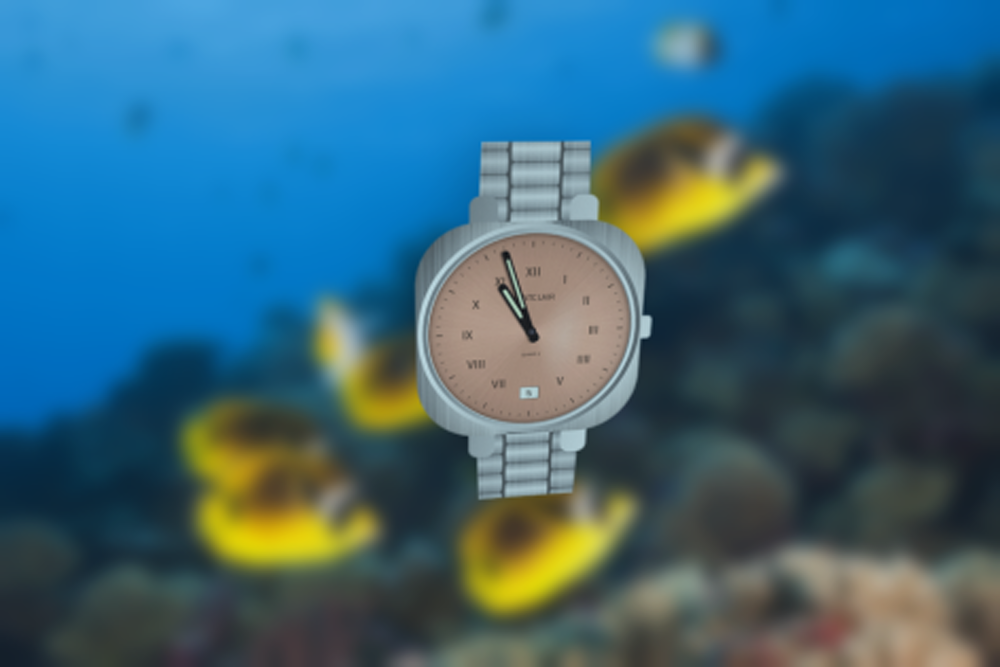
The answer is 10h57
